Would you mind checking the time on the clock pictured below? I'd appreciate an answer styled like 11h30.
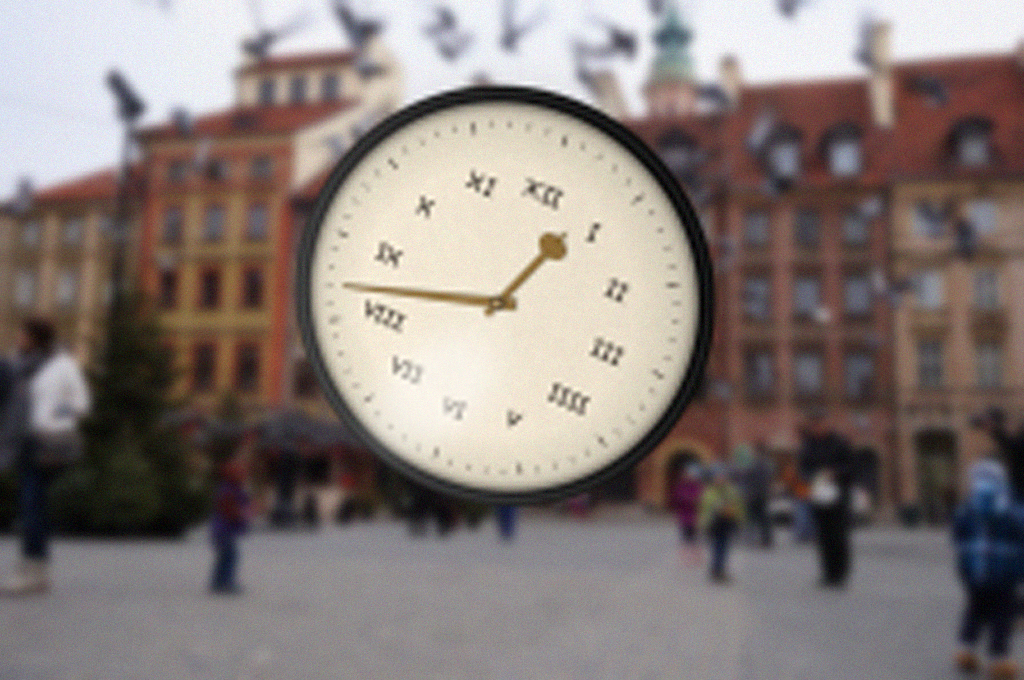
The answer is 12h42
